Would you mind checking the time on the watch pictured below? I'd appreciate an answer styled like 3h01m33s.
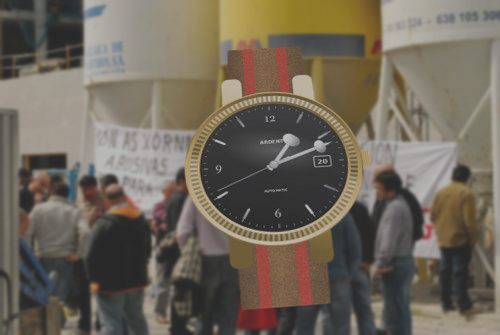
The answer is 1h11m41s
